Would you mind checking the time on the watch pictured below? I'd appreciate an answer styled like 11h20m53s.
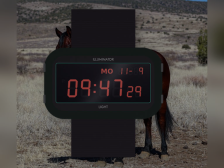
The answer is 9h47m29s
